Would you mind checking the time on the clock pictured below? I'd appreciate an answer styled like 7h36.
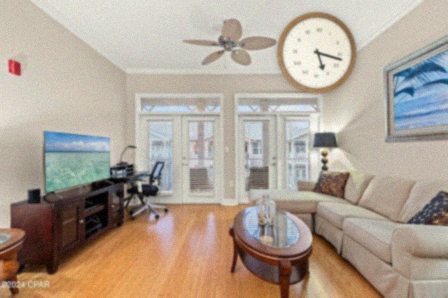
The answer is 5h17
